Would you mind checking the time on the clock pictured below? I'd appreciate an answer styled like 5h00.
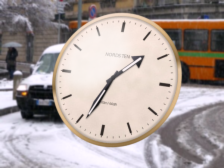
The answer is 1h34
